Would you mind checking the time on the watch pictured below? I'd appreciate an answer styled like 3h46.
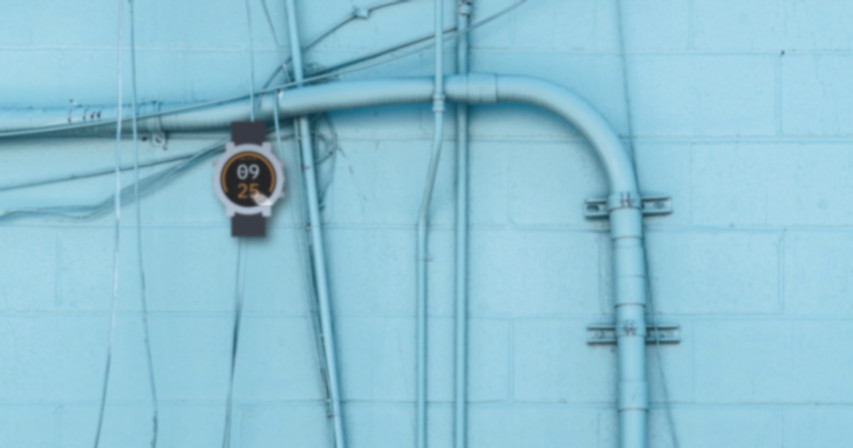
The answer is 9h25
